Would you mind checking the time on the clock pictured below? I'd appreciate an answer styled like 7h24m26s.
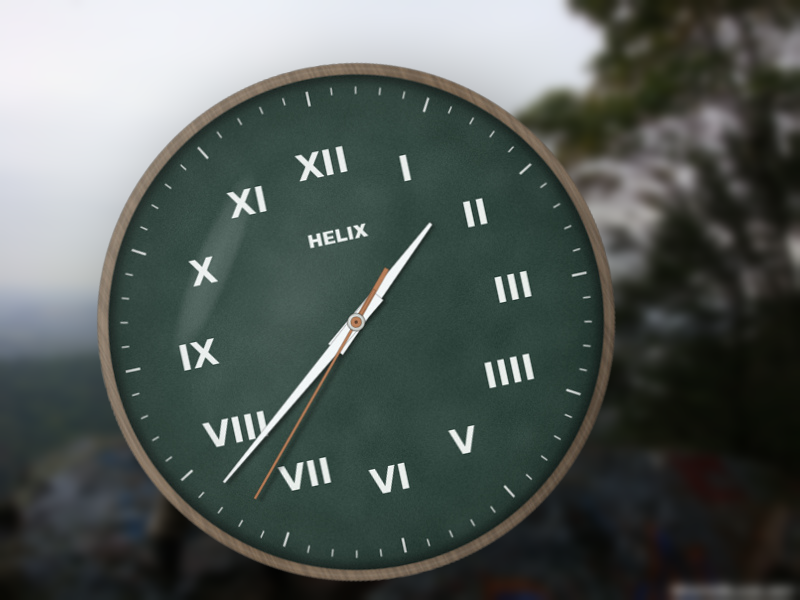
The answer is 1h38m37s
